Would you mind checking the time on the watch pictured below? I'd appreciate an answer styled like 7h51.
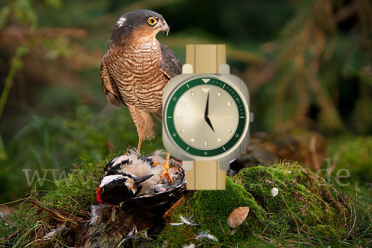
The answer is 5h01
